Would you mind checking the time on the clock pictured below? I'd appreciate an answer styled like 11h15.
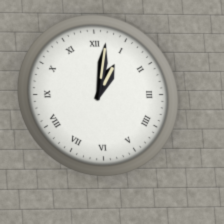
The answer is 1h02
